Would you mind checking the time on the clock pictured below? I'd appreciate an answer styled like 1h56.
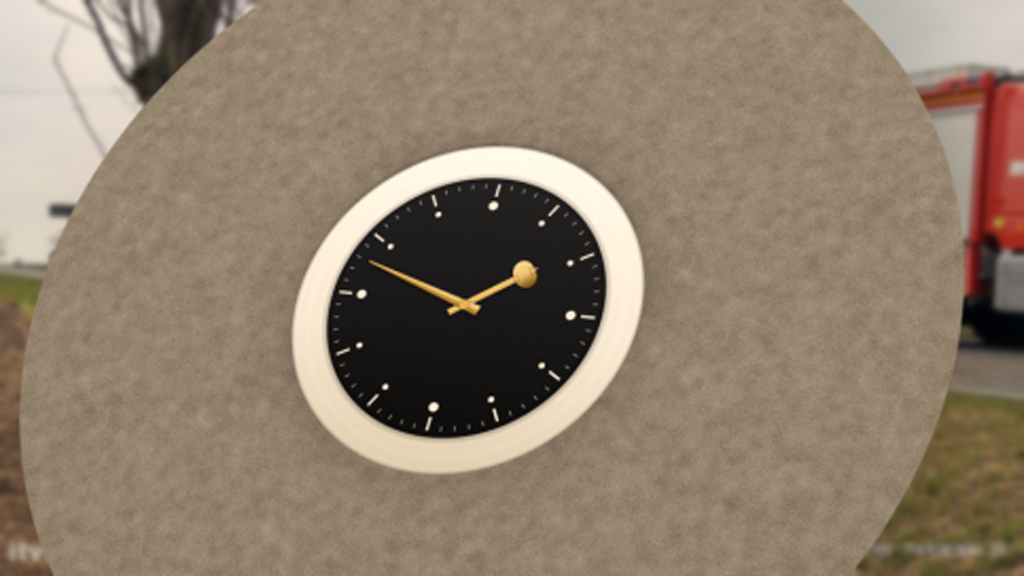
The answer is 1h48
